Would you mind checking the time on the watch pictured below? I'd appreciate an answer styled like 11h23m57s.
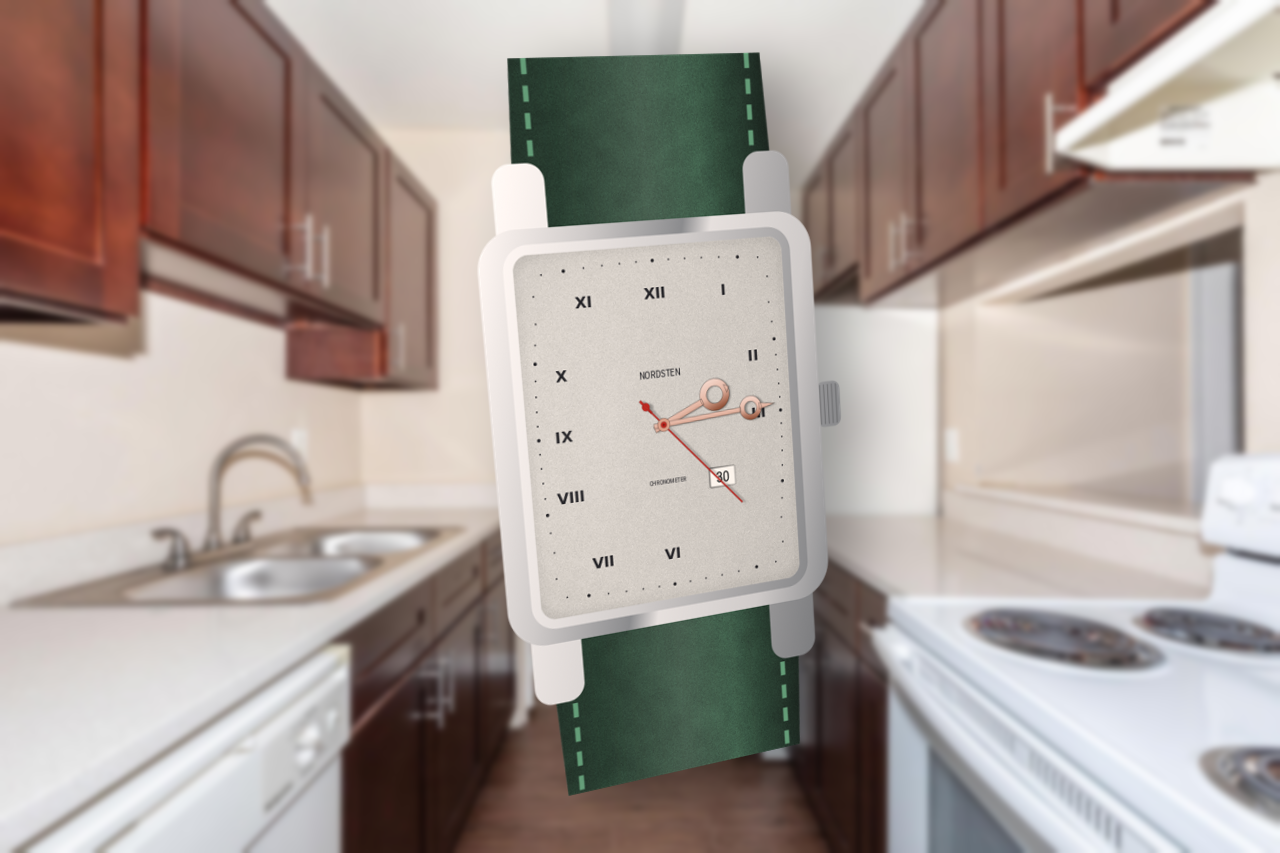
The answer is 2h14m23s
